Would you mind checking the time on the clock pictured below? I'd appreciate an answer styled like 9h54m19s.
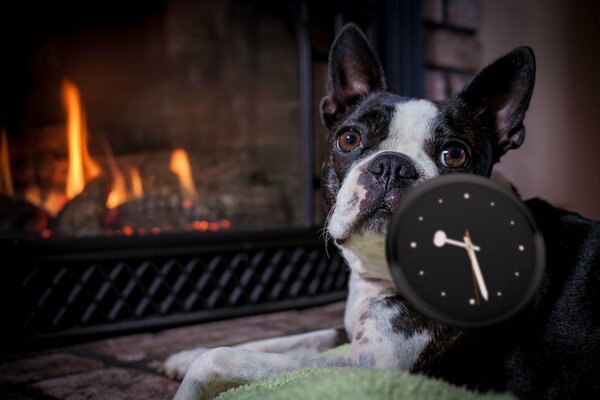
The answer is 9h27m29s
